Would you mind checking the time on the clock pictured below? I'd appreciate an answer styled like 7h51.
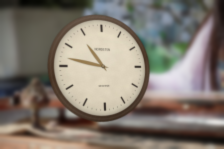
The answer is 10h47
